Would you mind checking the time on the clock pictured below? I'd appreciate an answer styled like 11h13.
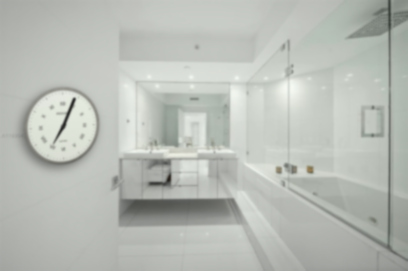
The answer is 7h04
